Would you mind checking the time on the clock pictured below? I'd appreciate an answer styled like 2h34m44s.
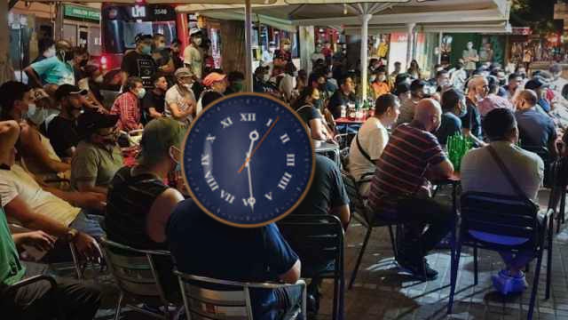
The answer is 12h29m06s
